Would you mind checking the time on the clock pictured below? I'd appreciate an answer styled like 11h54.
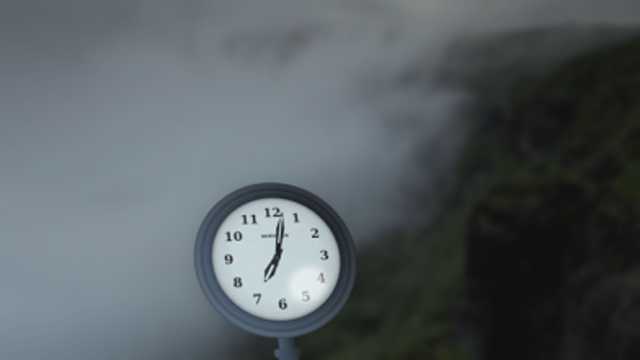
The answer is 7h02
